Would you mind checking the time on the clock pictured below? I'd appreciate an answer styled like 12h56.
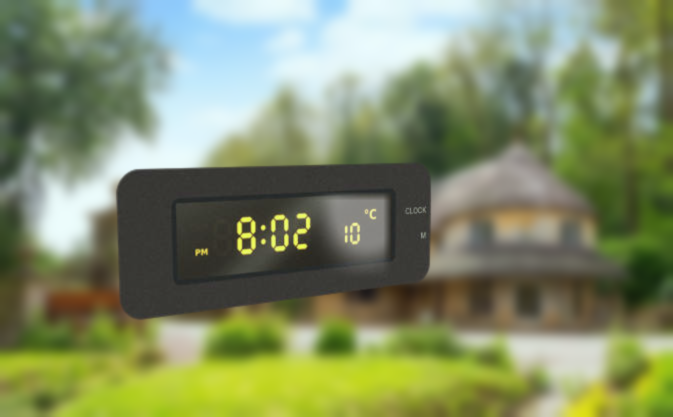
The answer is 8h02
